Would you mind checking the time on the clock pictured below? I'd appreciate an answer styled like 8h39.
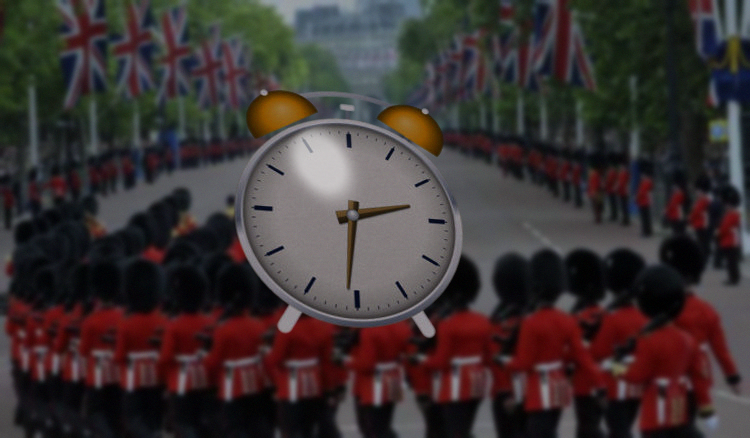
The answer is 2h31
